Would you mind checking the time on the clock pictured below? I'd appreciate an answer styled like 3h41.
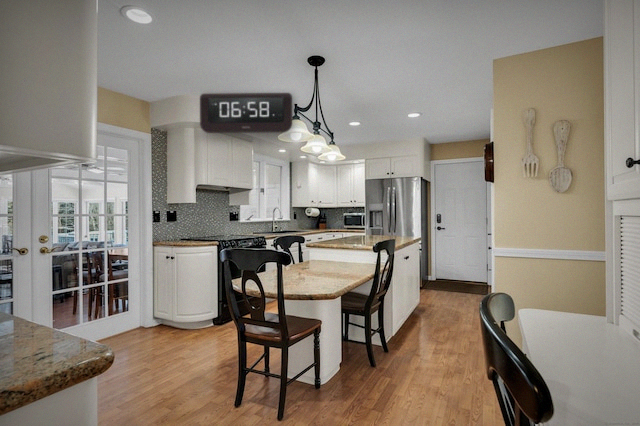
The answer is 6h58
